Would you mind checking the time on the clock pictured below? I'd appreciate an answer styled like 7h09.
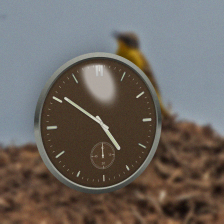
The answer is 4h51
